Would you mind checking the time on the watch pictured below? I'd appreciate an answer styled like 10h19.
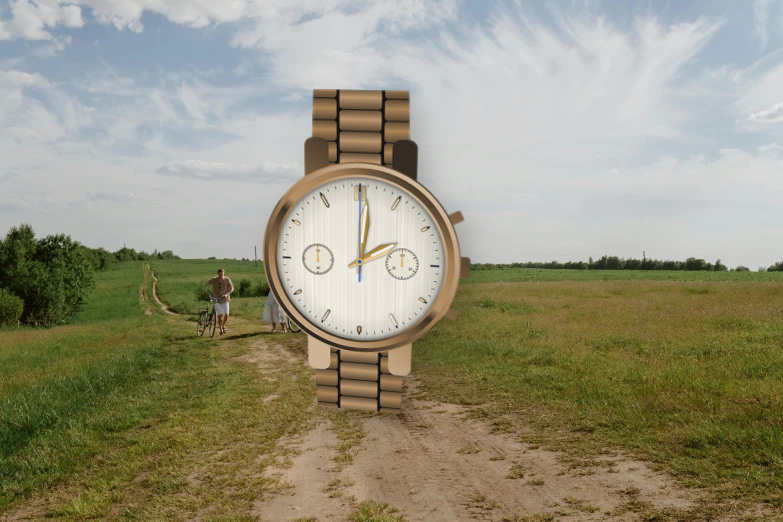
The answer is 2h01
